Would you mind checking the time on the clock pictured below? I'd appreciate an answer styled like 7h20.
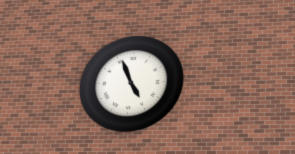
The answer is 4h56
